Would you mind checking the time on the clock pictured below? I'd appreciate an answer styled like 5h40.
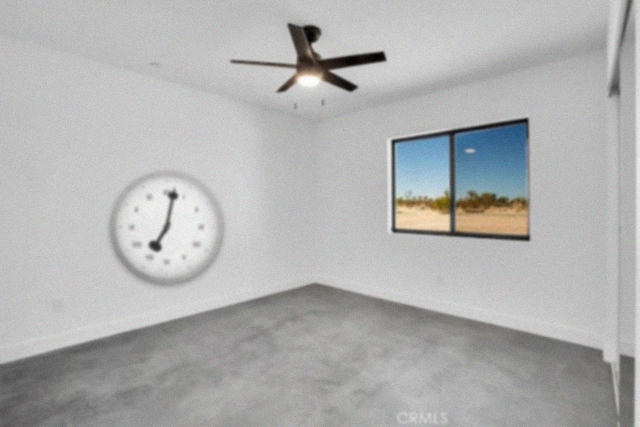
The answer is 7h02
